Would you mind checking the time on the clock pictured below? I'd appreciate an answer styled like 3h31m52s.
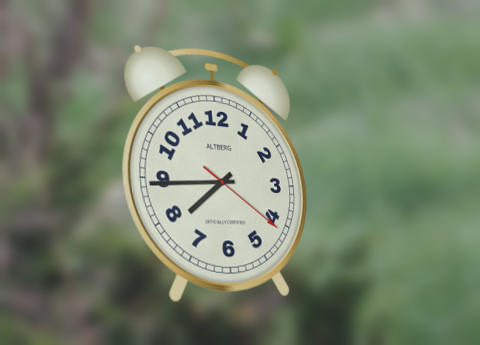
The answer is 7h44m21s
